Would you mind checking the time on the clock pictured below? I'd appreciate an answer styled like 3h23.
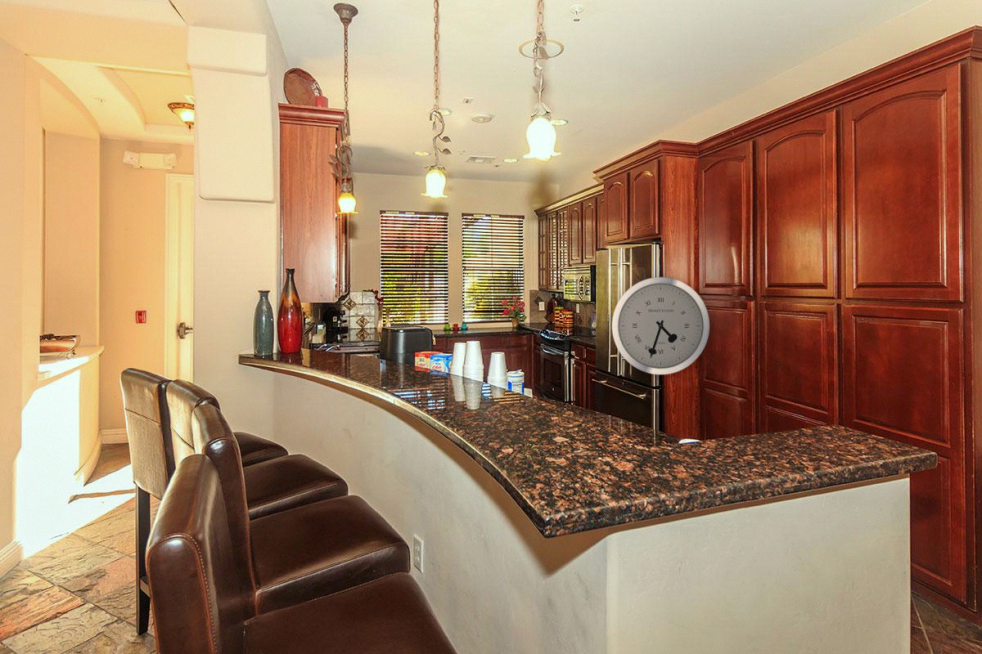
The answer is 4h33
